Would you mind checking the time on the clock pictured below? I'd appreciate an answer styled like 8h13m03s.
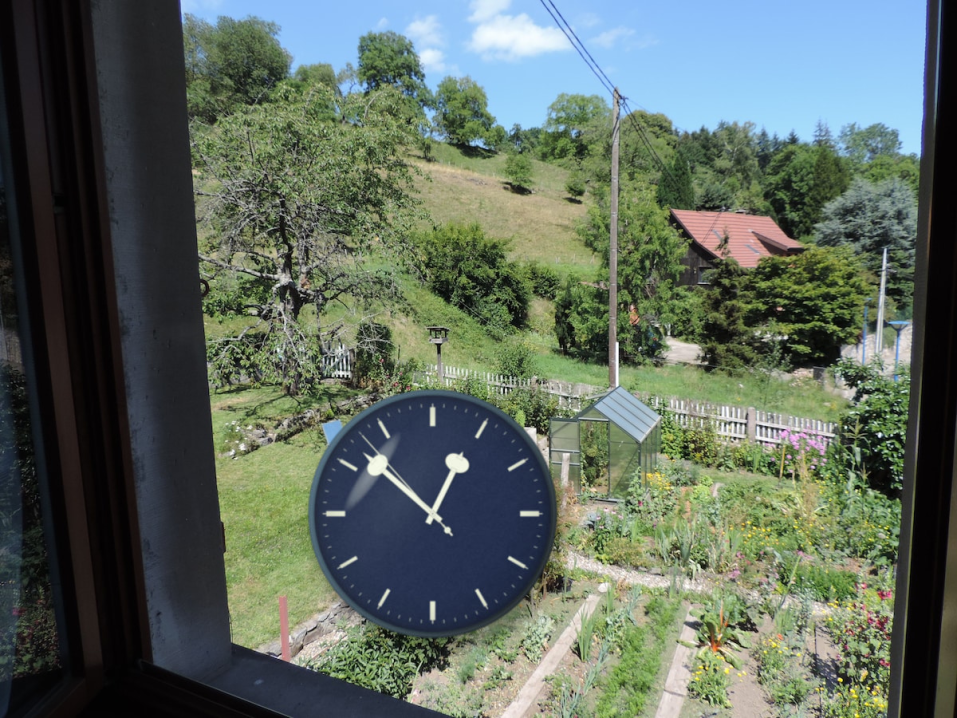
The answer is 12h51m53s
